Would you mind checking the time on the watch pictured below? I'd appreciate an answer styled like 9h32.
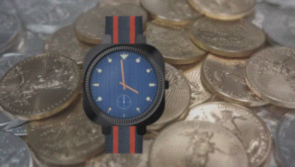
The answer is 3h59
